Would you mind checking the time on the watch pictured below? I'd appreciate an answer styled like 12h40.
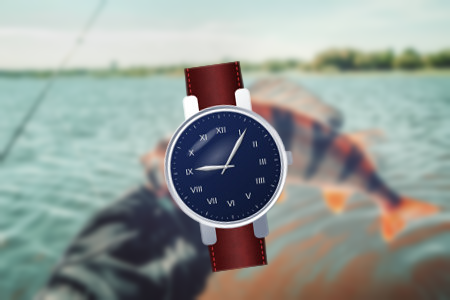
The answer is 9h06
